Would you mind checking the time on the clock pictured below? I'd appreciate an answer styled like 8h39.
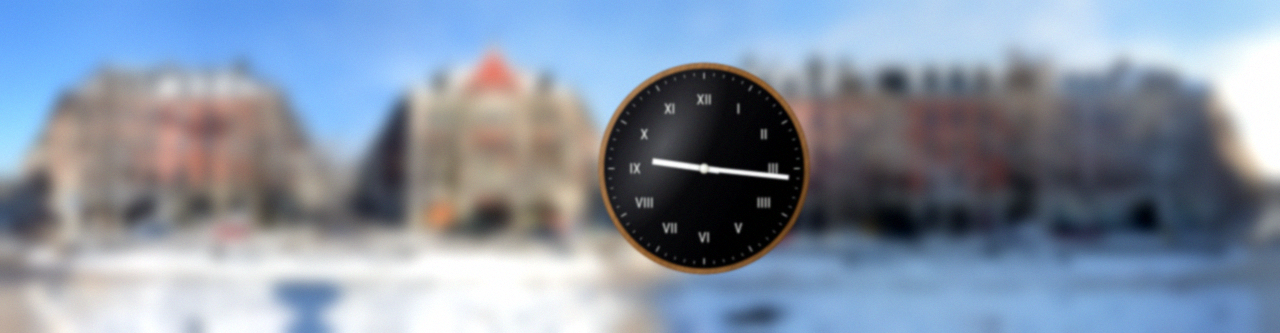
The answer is 9h16
